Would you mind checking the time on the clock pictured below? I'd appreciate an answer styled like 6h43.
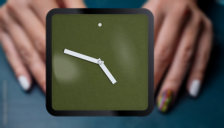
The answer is 4h48
